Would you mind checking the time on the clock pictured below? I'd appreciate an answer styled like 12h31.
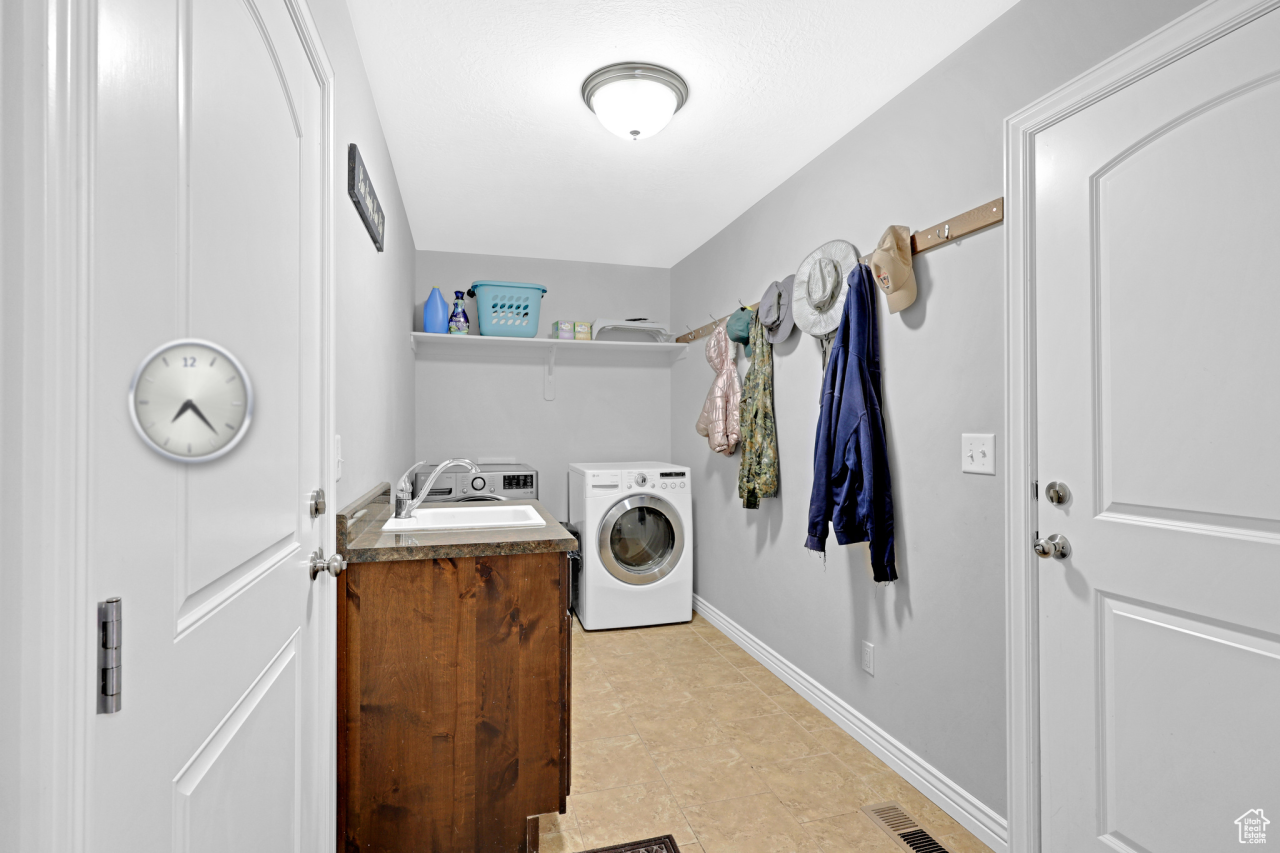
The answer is 7h23
